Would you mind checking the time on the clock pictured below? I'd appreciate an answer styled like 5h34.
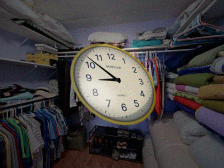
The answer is 8h52
